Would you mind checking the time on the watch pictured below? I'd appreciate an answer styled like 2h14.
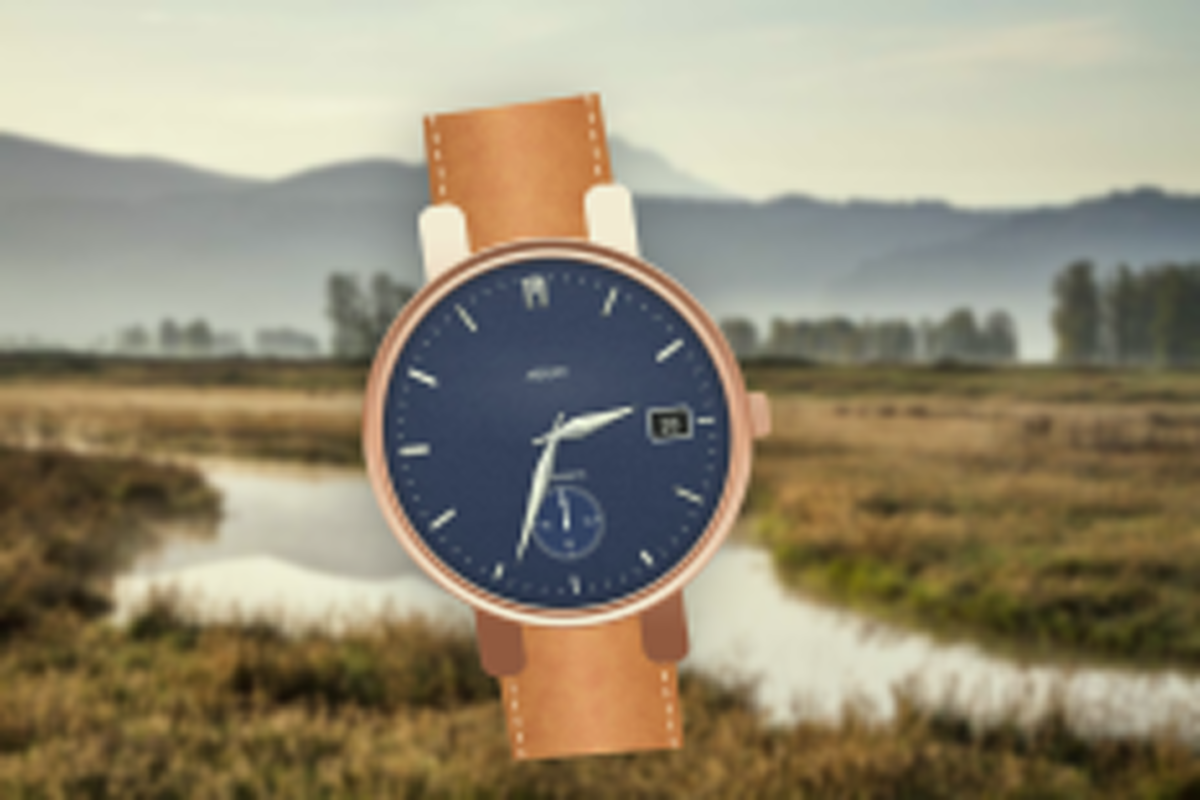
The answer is 2h34
